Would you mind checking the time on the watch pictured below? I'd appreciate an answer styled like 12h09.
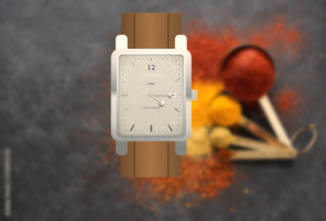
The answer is 4h15
